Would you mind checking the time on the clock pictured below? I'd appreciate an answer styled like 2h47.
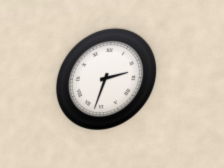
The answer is 2h32
